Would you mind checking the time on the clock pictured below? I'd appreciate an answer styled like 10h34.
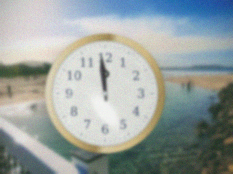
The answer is 11h59
